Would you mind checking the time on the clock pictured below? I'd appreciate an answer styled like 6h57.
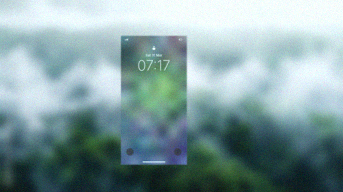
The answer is 7h17
